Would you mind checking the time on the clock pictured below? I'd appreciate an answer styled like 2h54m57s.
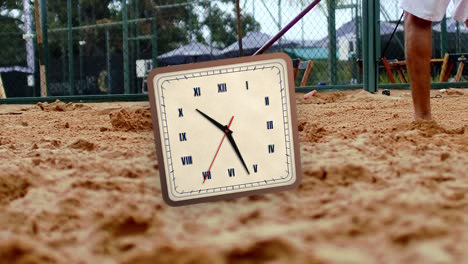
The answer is 10h26m35s
